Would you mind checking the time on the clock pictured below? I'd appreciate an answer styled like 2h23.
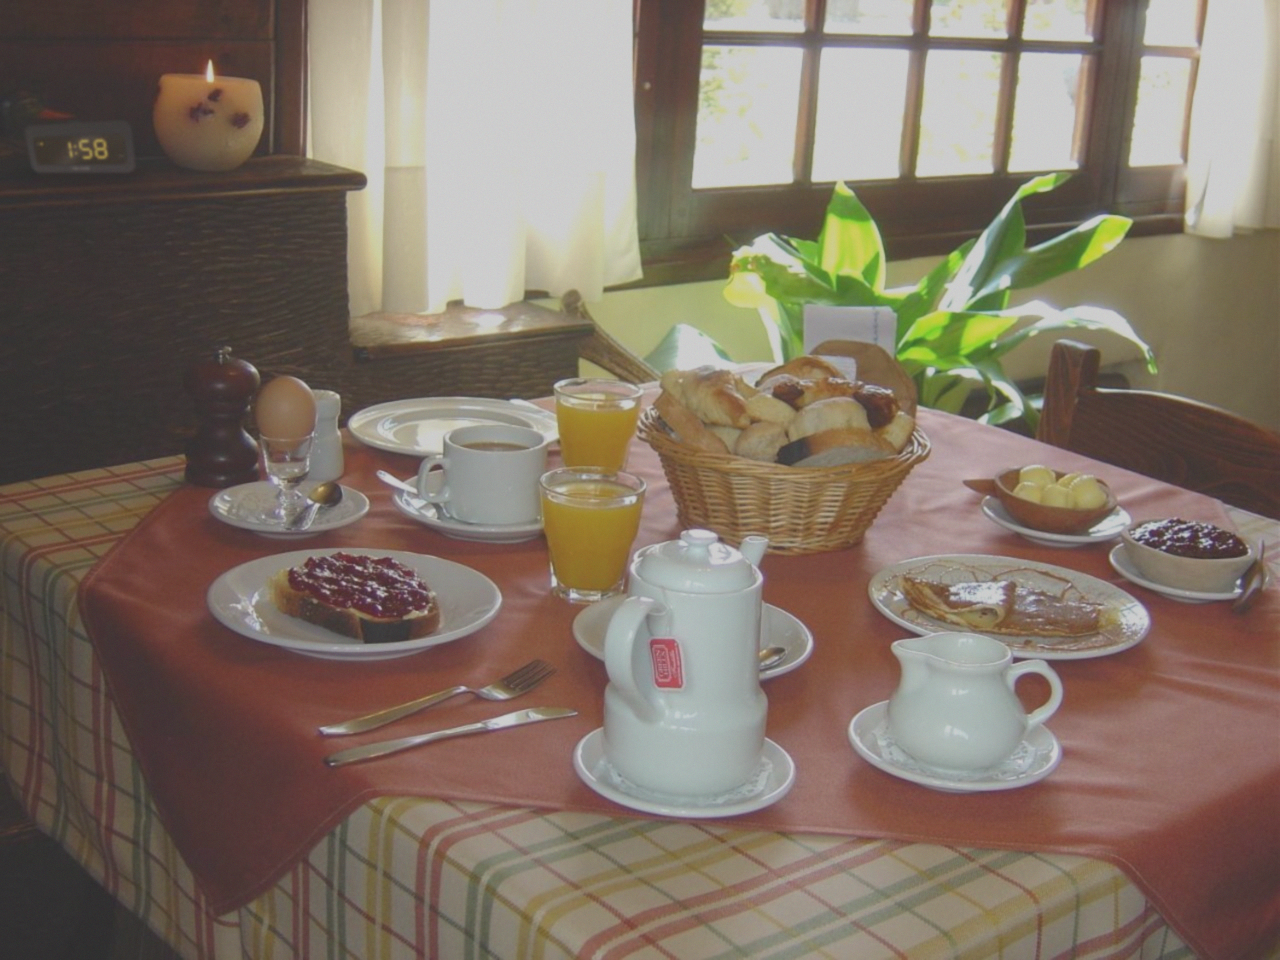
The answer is 1h58
